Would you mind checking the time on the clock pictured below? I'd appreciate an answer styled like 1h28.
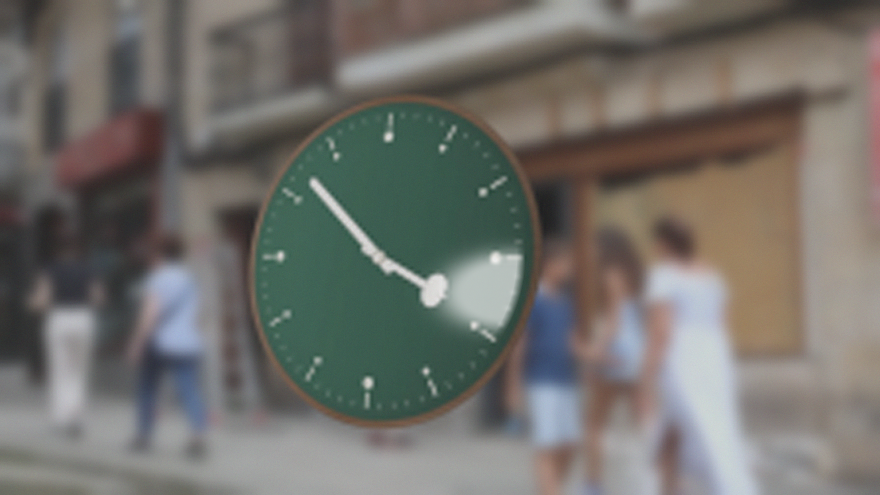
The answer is 3h52
